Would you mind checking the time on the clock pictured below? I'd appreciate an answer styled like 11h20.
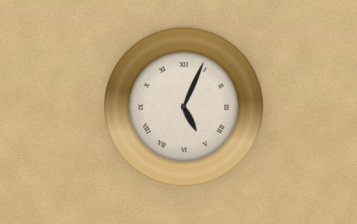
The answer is 5h04
